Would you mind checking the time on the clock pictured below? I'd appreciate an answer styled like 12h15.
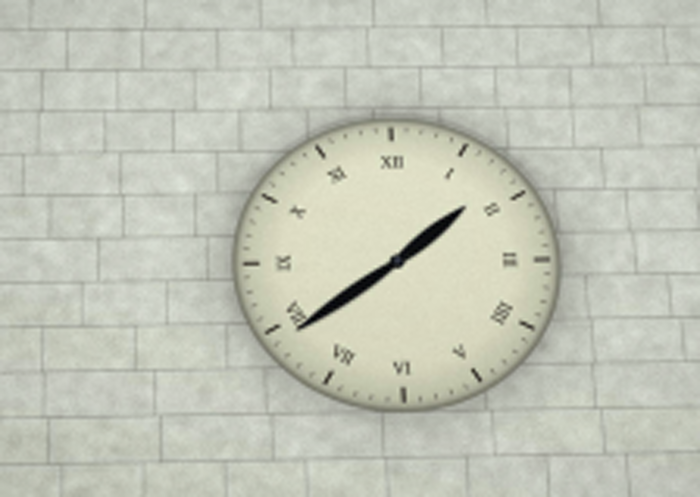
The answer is 1h39
